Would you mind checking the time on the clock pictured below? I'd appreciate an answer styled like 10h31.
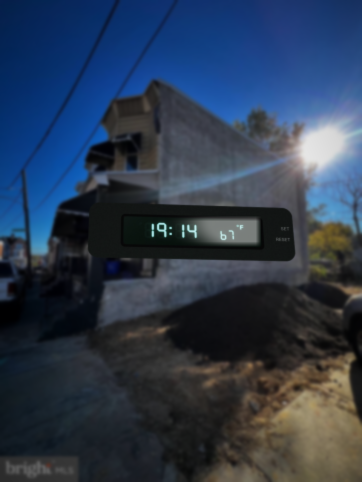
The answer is 19h14
